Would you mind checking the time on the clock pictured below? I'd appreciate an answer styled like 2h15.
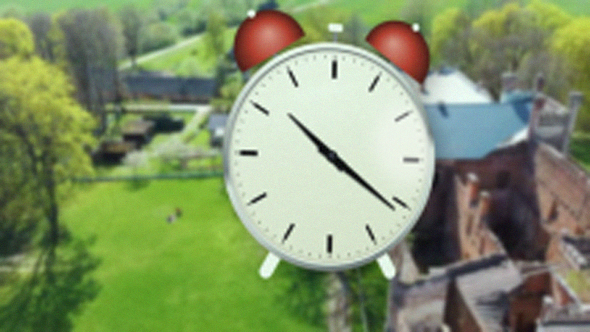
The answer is 10h21
